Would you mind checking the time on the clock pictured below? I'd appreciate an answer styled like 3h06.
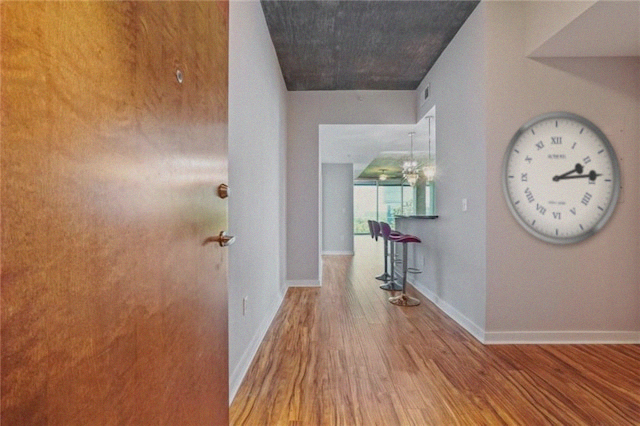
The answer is 2h14
